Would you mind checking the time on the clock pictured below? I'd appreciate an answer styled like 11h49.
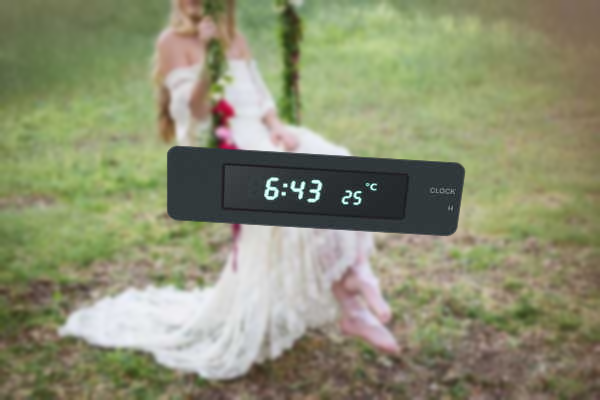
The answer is 6h43
